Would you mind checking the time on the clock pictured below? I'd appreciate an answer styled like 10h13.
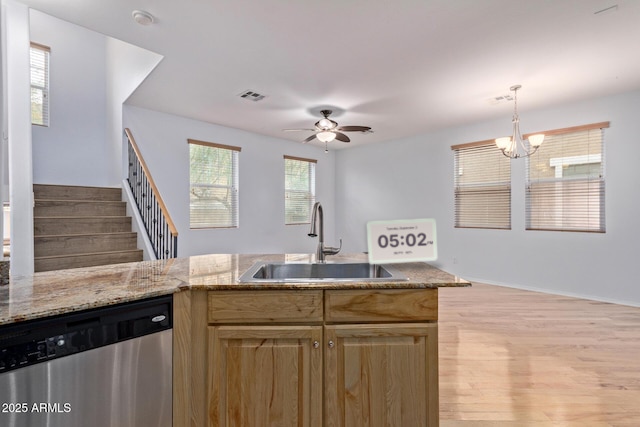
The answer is 5h02
